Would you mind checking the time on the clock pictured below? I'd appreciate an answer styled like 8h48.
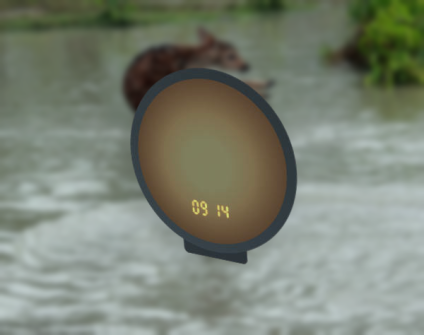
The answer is 9h14
